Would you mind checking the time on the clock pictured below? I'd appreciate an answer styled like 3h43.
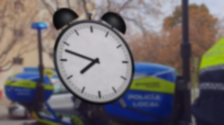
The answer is 7h48
